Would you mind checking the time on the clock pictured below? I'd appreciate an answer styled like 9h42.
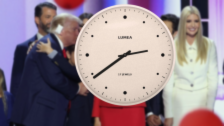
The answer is 2h39
